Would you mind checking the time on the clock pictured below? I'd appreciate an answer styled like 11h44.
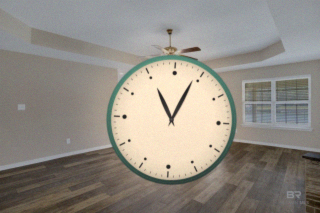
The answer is 11h04
